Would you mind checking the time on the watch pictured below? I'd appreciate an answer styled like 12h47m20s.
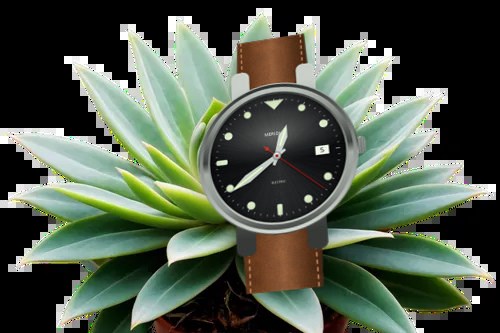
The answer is 12h39m22s
